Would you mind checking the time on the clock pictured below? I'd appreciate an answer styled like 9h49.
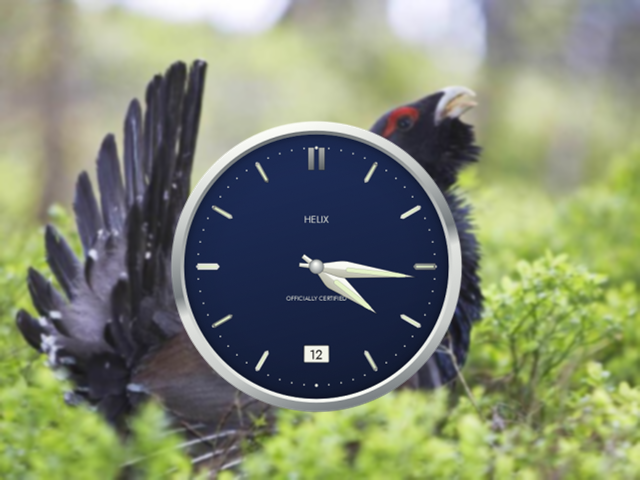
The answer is 4h16
